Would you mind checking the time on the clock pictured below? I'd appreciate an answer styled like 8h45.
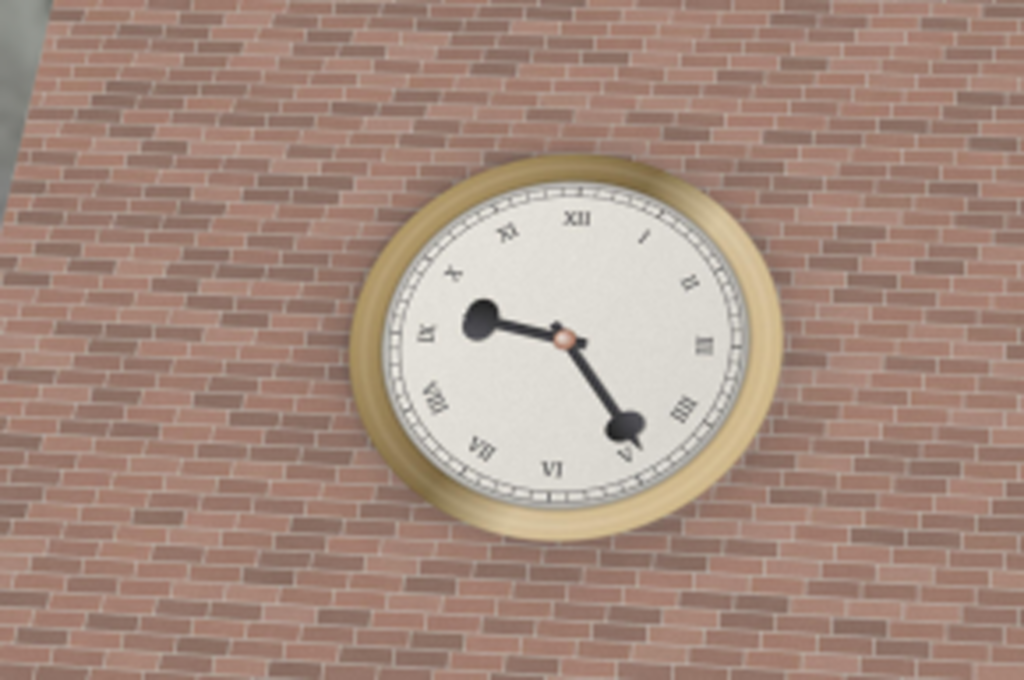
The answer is 9h24
